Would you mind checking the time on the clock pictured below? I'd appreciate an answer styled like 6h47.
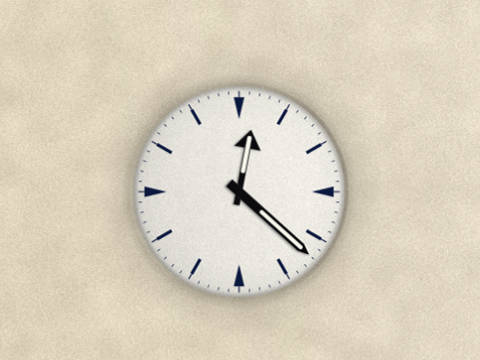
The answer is 12h22
